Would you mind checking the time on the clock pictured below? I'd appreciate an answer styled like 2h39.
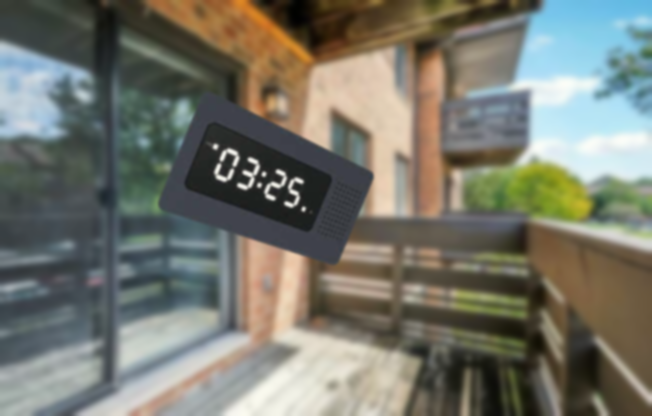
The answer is 3h25
